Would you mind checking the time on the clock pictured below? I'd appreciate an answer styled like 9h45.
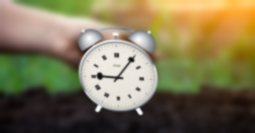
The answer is 9h06
